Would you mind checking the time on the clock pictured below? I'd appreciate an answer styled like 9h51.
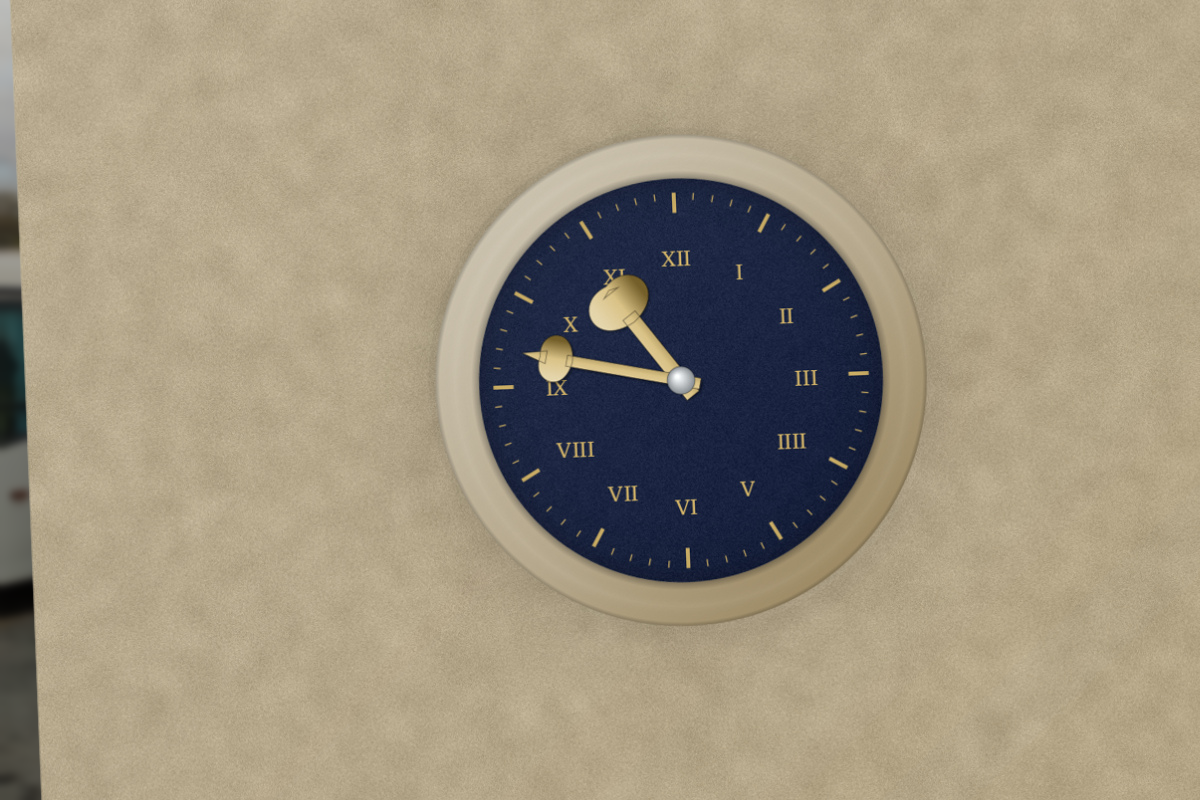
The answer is 10h47
